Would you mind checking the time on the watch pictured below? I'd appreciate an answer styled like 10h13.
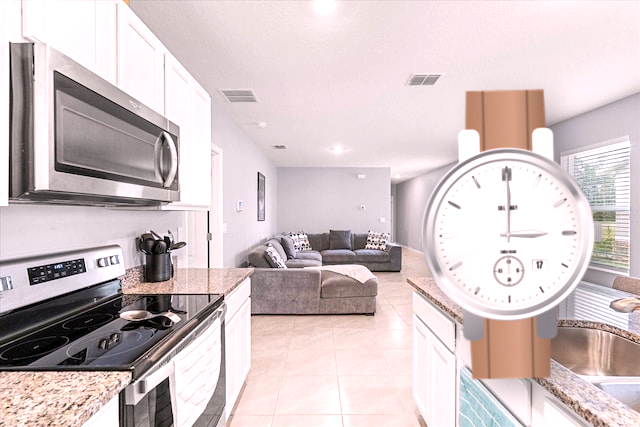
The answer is 3h00
